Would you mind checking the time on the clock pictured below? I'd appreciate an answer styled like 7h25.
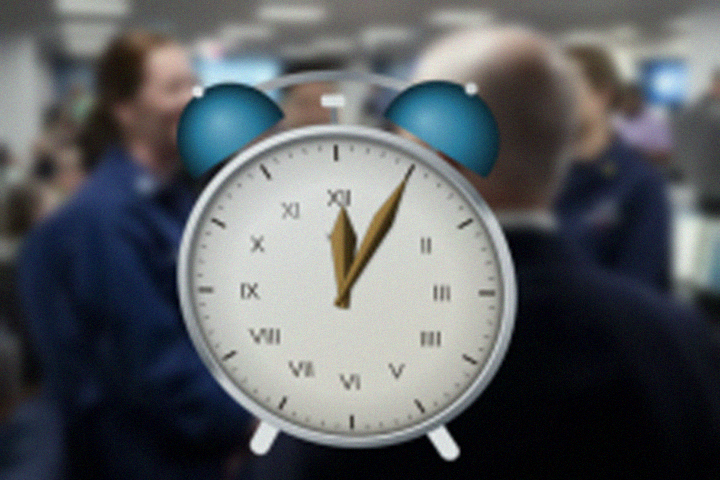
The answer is 12h05
